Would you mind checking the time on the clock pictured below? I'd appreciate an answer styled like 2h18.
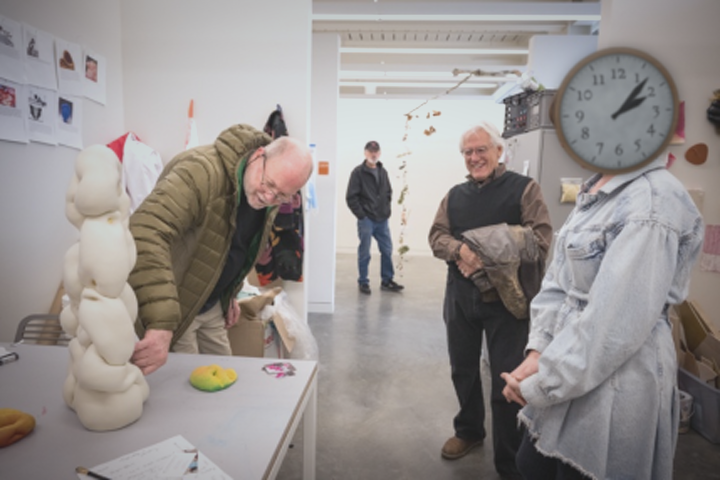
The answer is 2h07
